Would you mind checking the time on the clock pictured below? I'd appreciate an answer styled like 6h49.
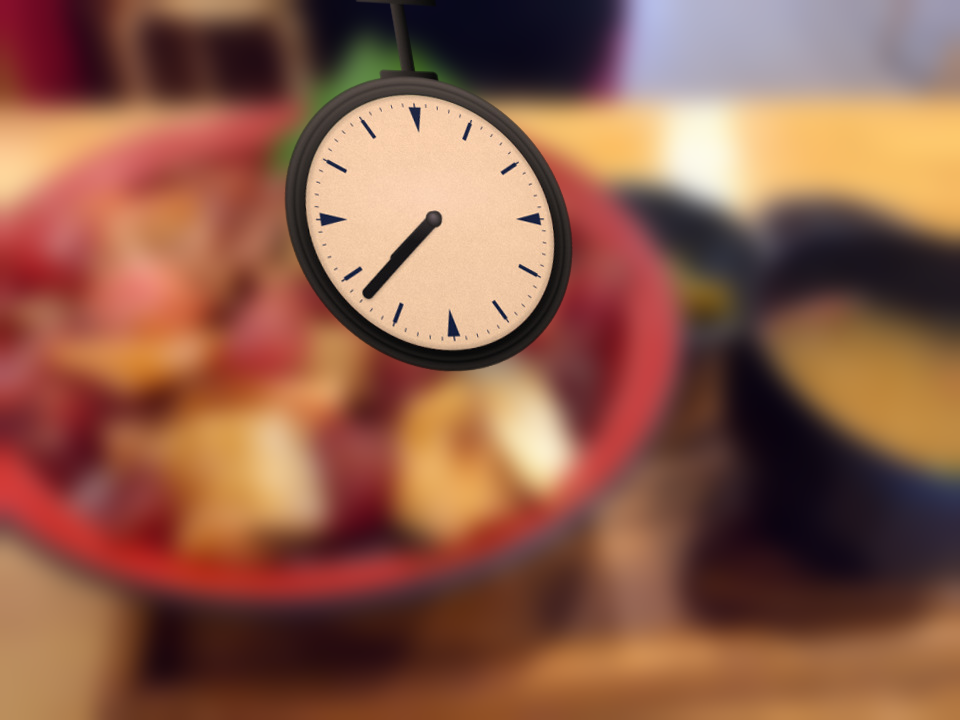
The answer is 7h38
